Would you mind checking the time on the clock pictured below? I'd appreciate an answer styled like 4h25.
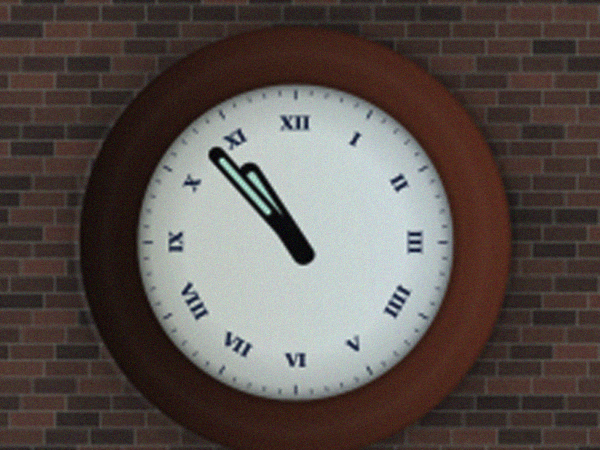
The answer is 10h53
